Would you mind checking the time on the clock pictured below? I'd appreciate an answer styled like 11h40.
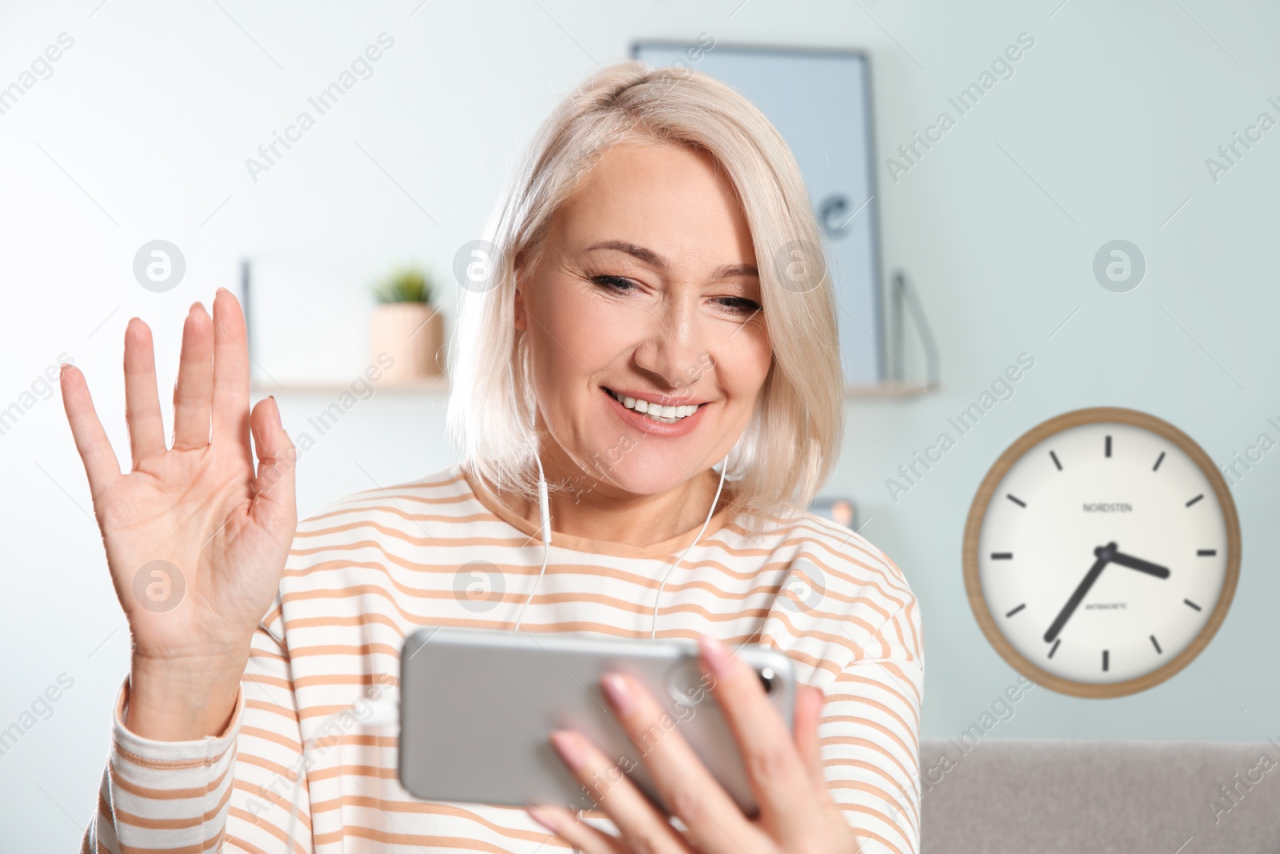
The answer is 3h36
